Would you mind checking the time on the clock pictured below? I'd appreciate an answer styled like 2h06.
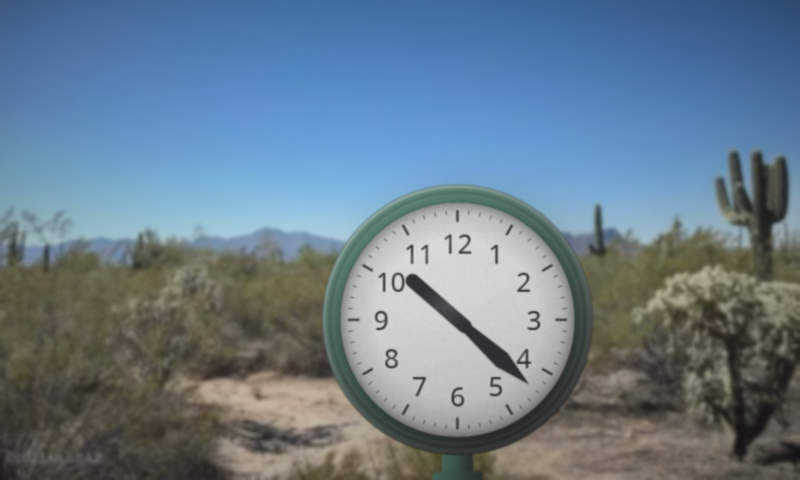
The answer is 10h22
